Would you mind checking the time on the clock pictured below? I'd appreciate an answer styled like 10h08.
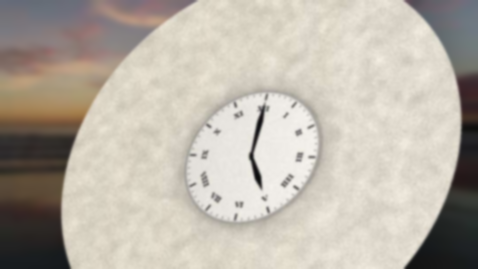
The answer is 5h00
